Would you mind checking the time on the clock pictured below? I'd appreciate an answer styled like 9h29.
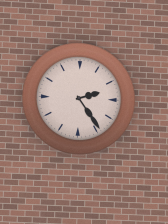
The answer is 2h24
